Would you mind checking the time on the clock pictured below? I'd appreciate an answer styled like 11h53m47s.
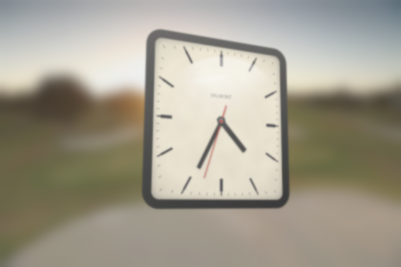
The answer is 4h34m33s
